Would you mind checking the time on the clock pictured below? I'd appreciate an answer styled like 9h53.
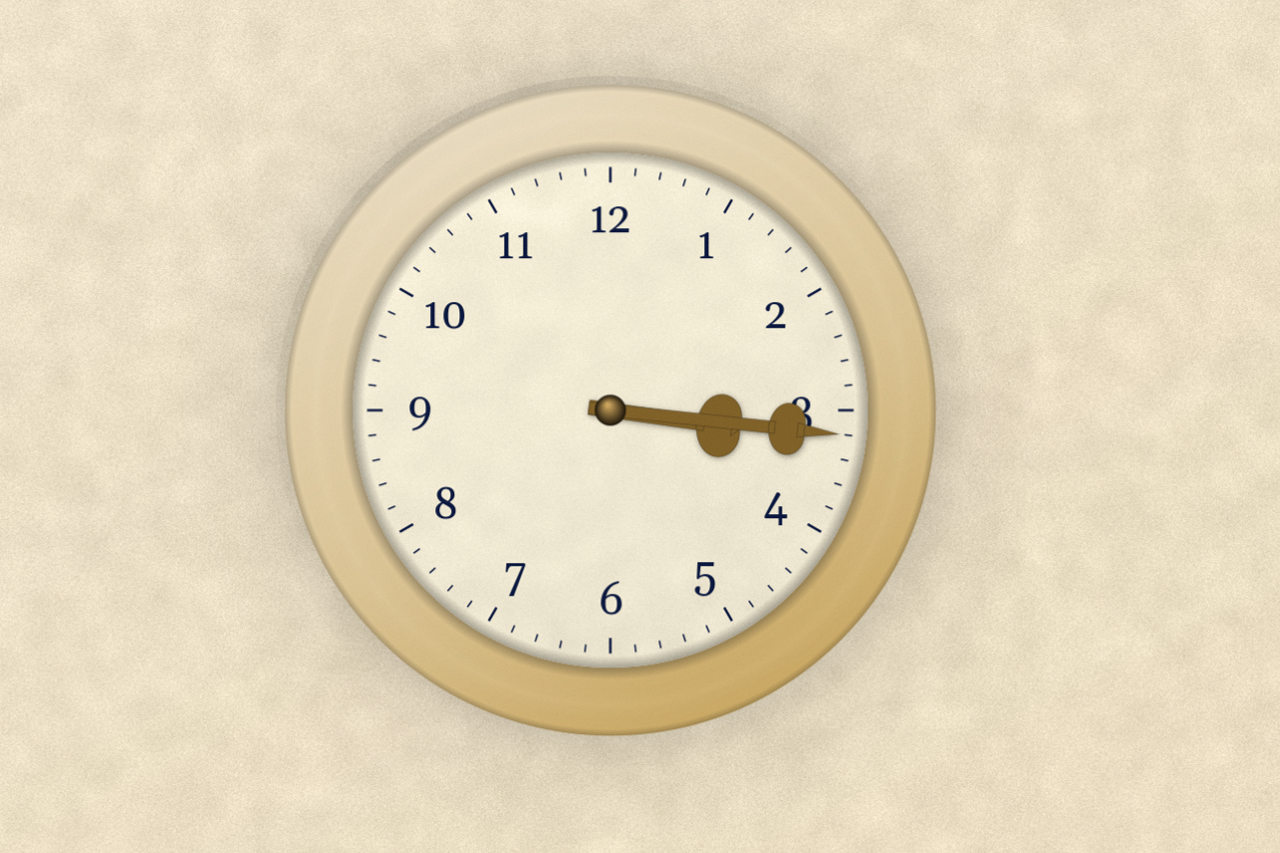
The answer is 3h16
